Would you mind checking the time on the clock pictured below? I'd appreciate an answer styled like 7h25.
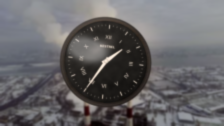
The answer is 1h35
